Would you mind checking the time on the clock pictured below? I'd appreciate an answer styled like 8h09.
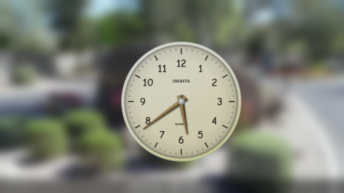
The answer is 5h39
